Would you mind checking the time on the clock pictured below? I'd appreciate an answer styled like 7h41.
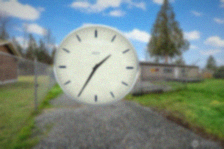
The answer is 1h35
